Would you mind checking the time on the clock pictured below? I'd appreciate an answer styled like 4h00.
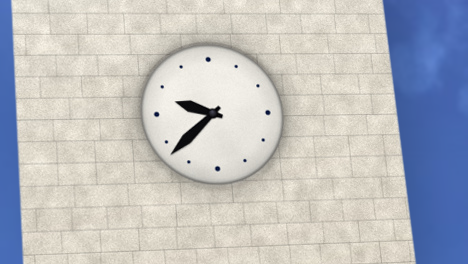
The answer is 9h38
